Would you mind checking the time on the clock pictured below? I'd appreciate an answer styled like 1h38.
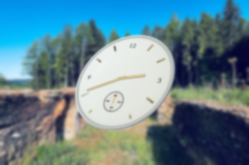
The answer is 2h41
